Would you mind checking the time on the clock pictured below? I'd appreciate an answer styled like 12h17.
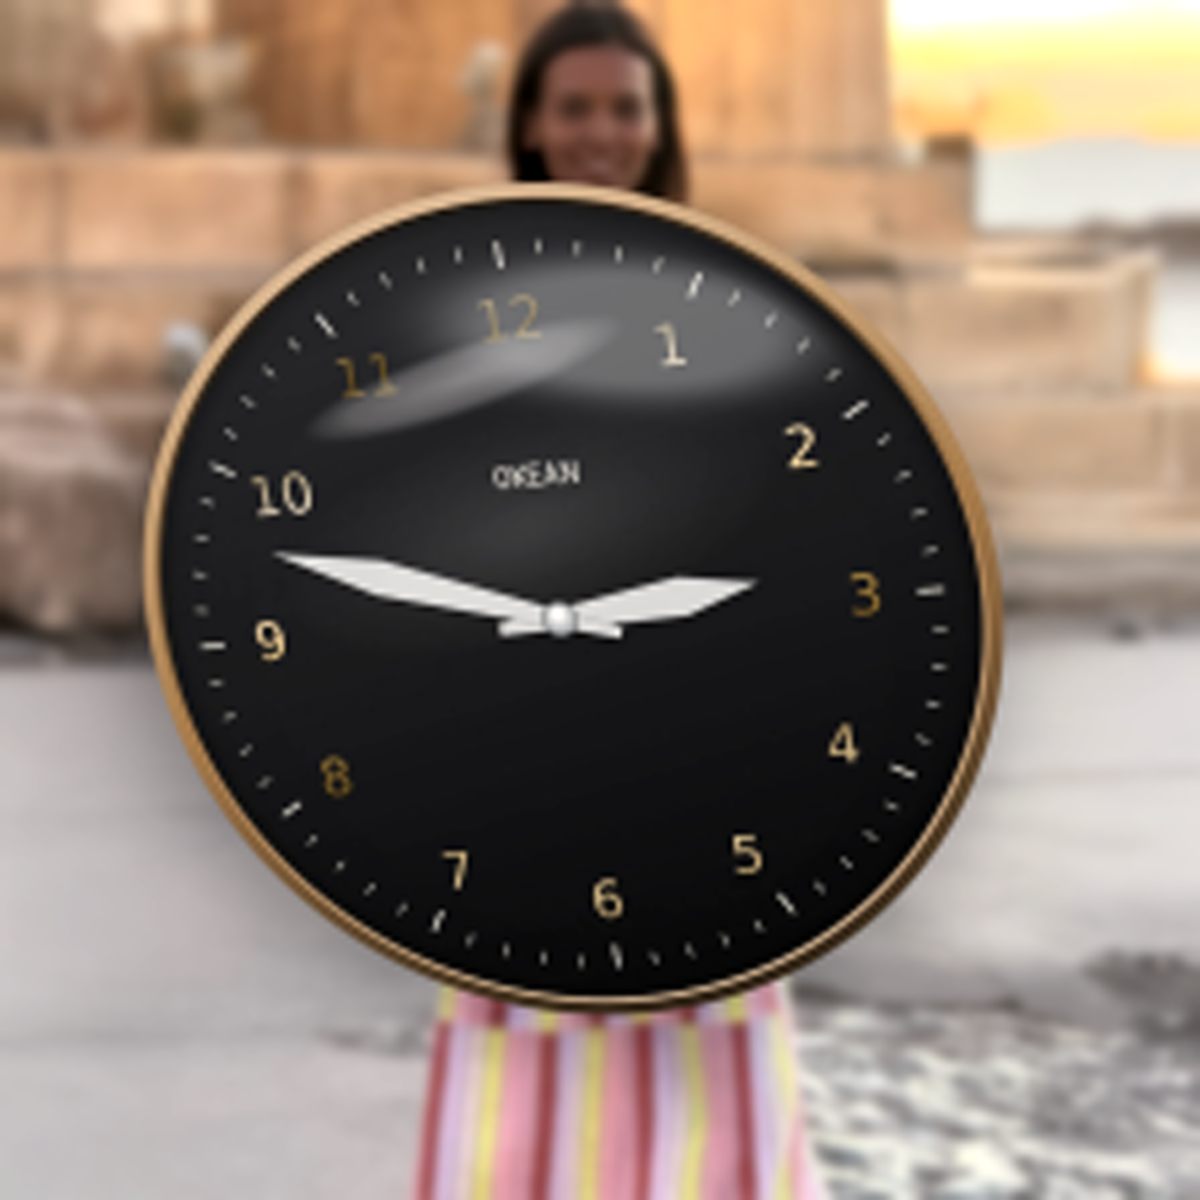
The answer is 2h48
